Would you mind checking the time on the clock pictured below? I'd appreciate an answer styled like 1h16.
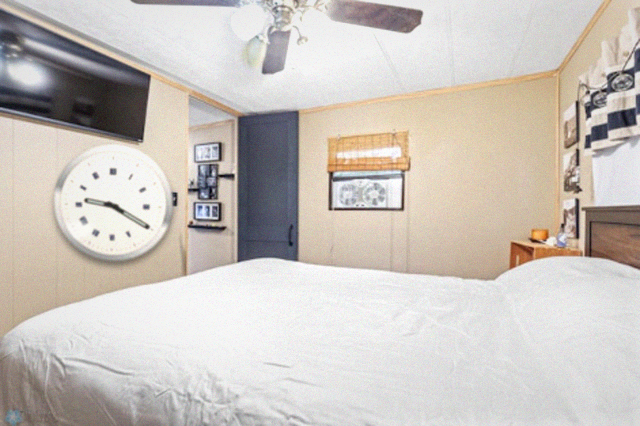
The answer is 9h20
